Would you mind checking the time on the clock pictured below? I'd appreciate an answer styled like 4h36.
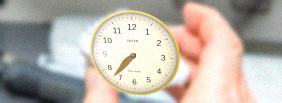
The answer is 7h37
